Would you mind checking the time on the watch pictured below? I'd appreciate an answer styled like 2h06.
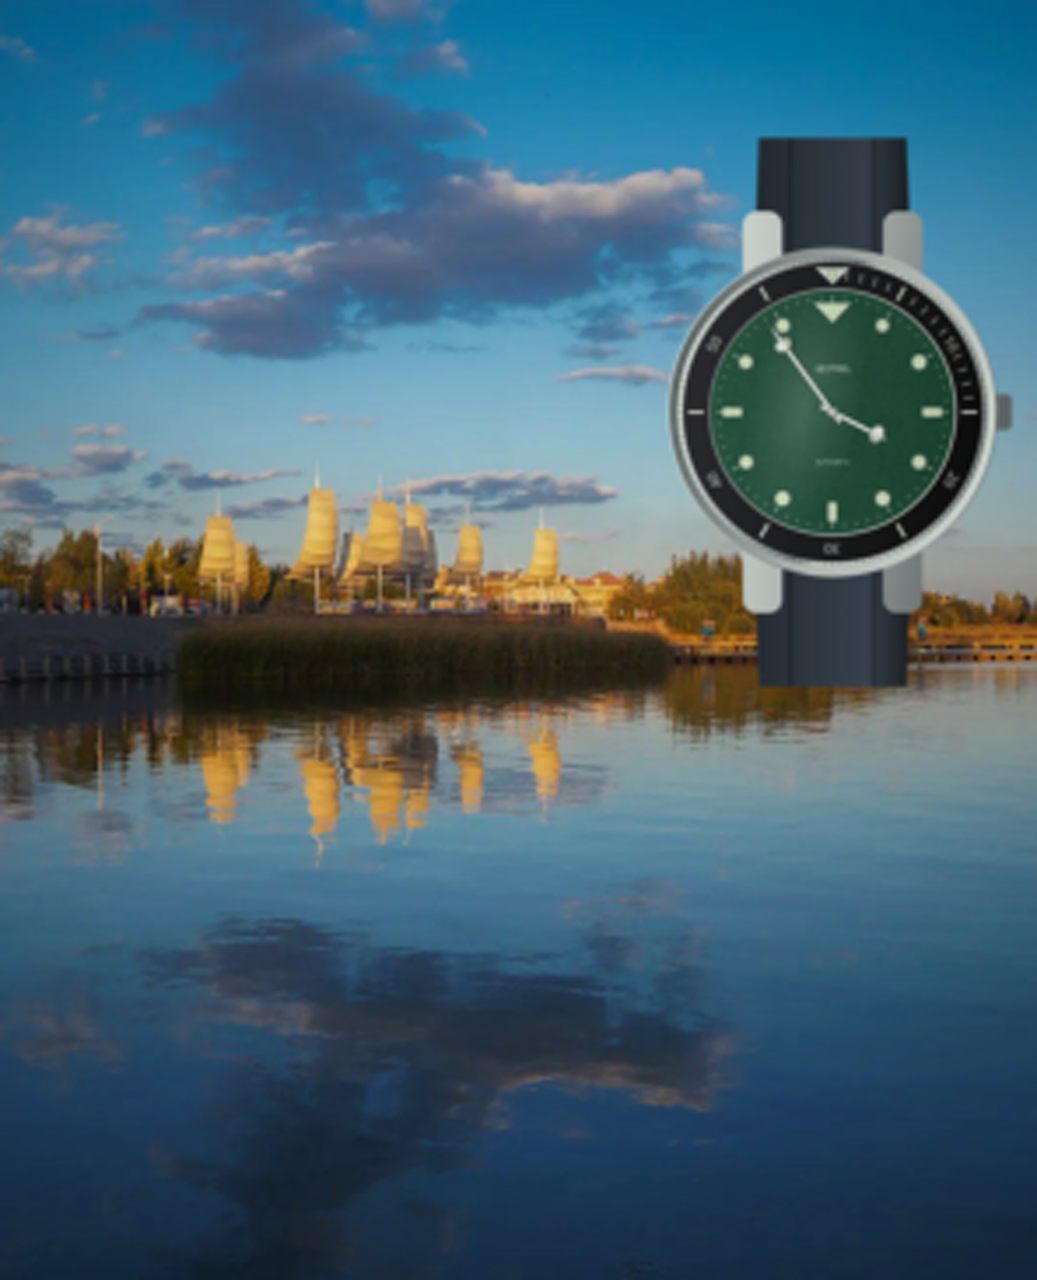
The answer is 3h54
